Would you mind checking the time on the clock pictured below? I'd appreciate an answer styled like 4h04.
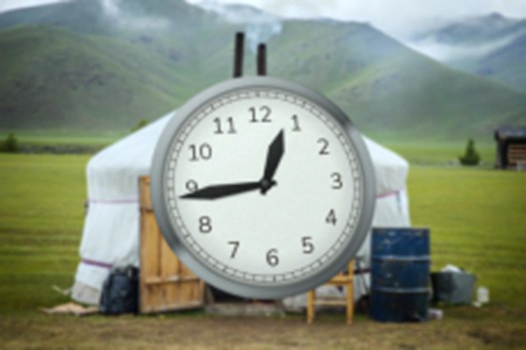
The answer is 12h44
